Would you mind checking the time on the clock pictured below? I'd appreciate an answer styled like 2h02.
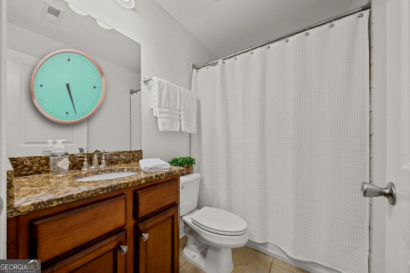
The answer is 5h27
